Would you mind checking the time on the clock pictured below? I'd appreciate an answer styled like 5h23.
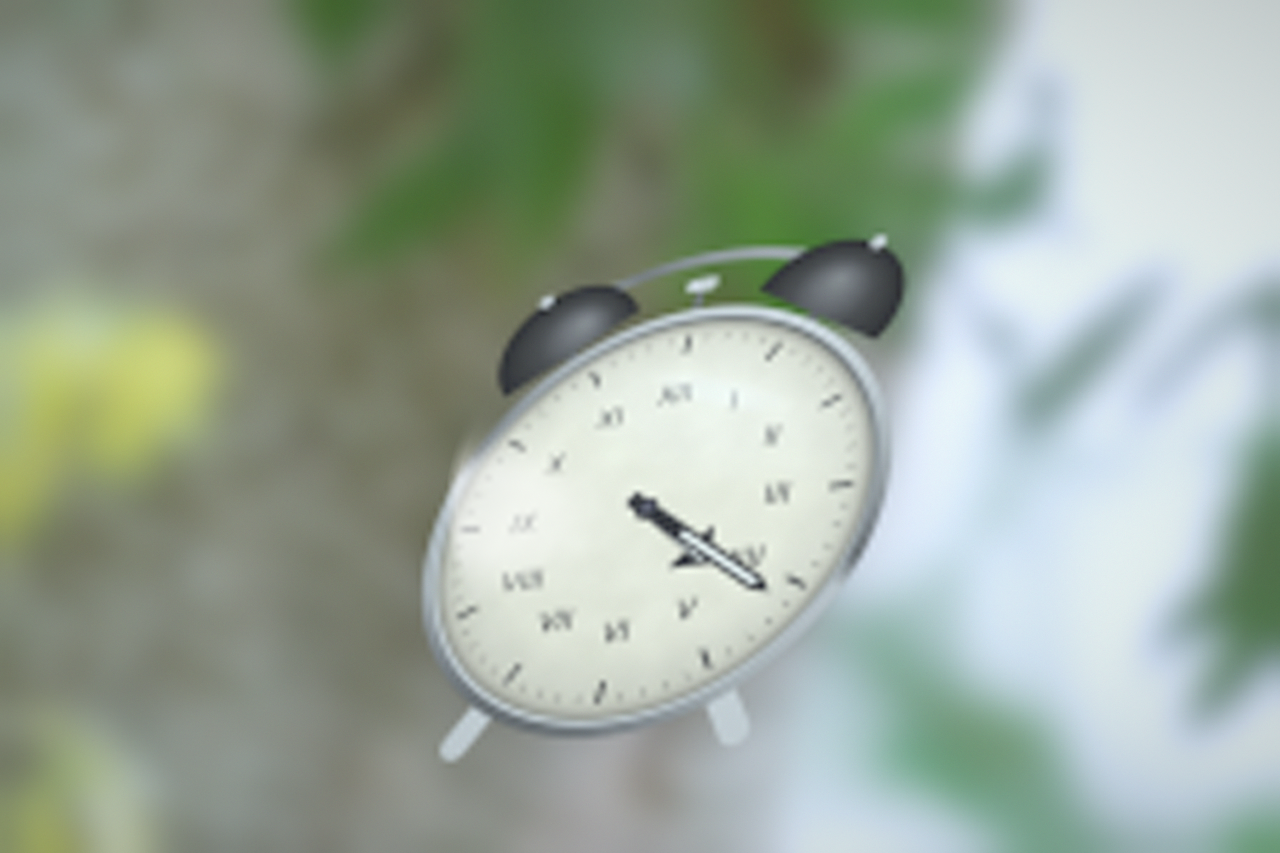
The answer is 4h21
